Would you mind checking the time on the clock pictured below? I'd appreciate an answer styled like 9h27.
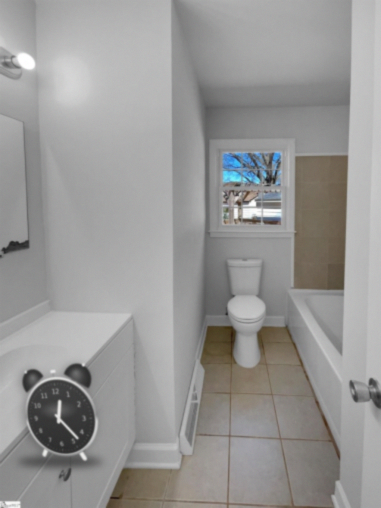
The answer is 12h23
